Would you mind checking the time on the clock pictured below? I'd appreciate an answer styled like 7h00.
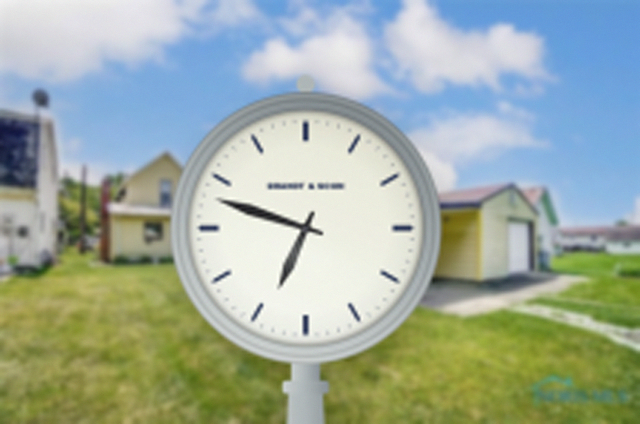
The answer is 6h48
